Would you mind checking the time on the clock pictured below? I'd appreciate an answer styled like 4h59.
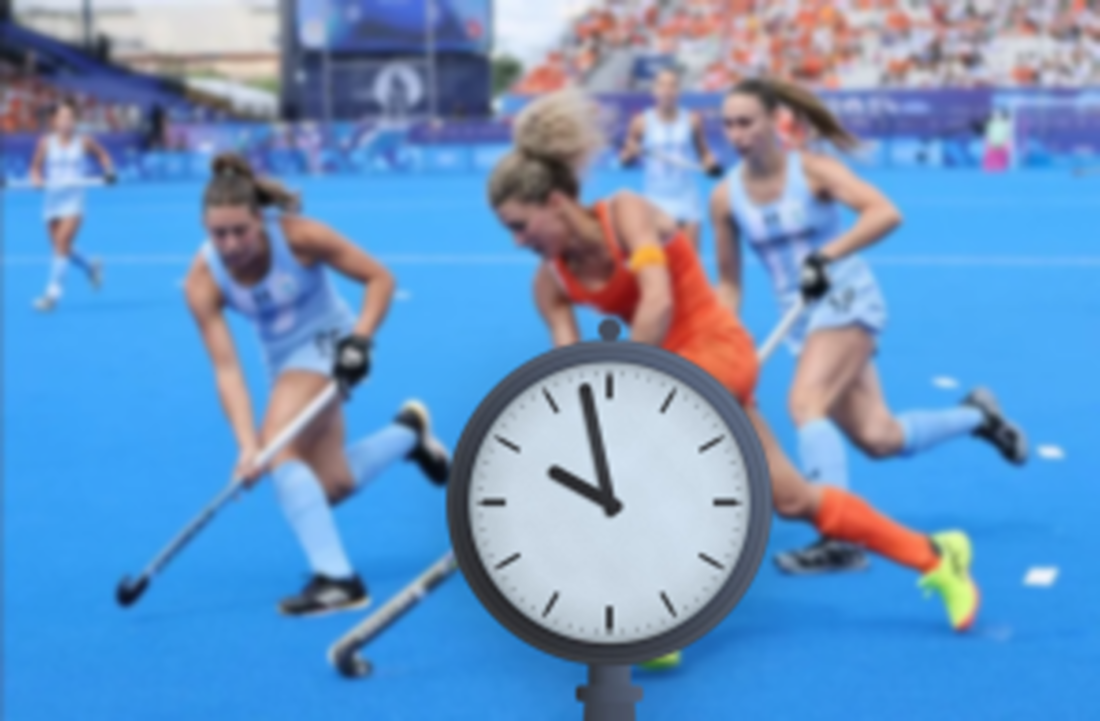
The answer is 9h58
